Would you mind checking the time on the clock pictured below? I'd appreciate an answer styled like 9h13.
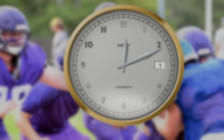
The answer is 12h11
